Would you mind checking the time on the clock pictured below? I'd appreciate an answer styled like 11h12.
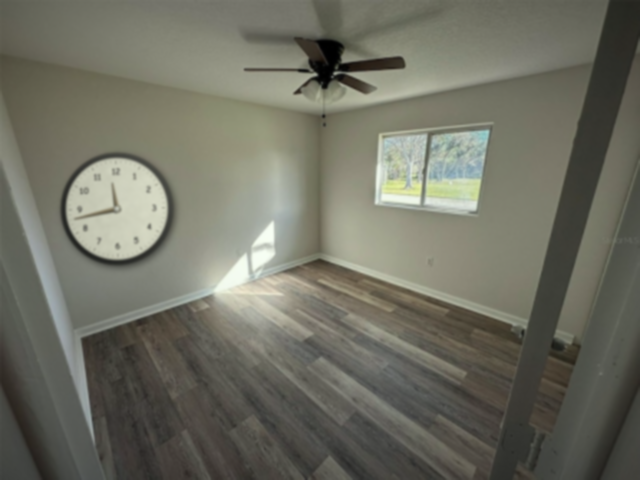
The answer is 11h43
